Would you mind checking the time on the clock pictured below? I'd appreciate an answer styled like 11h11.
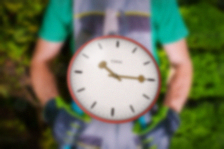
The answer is 10h15
